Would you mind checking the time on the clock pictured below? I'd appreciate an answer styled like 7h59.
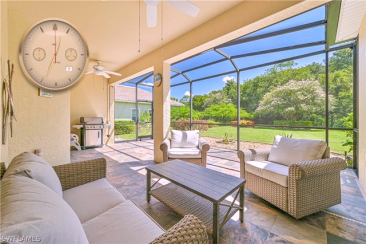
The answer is 12h34
